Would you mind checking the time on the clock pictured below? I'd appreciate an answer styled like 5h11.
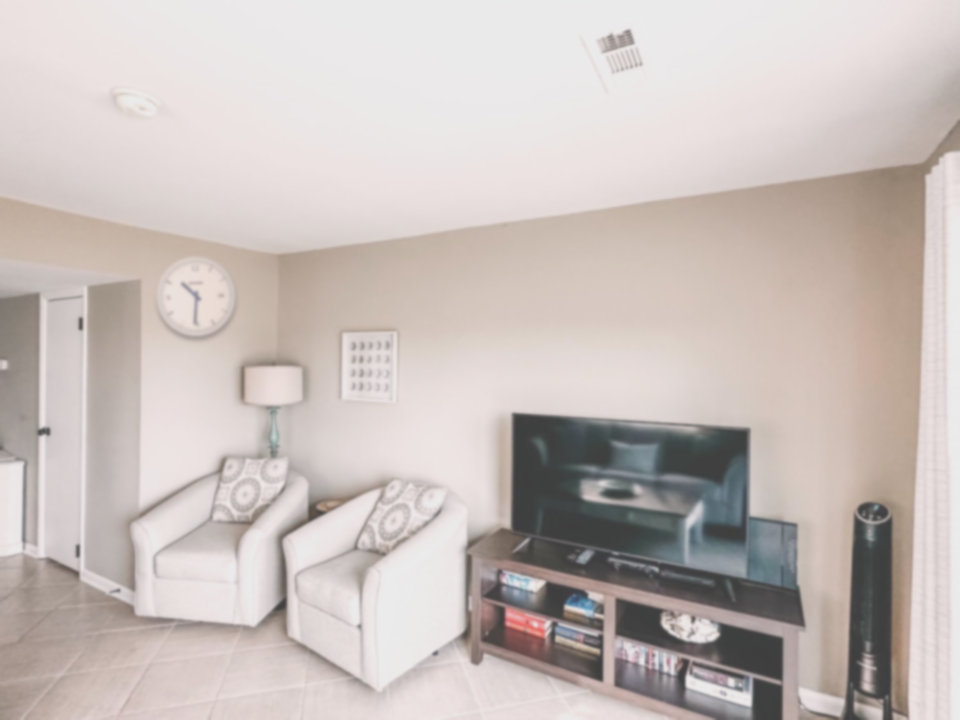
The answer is 10h31
